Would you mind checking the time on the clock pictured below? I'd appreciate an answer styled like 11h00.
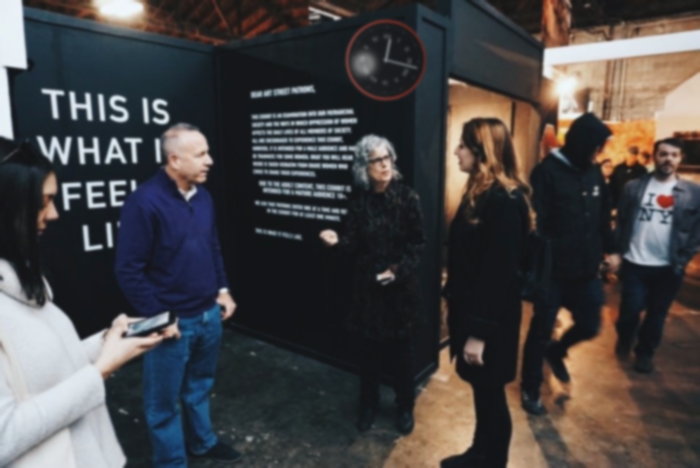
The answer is 12h17
